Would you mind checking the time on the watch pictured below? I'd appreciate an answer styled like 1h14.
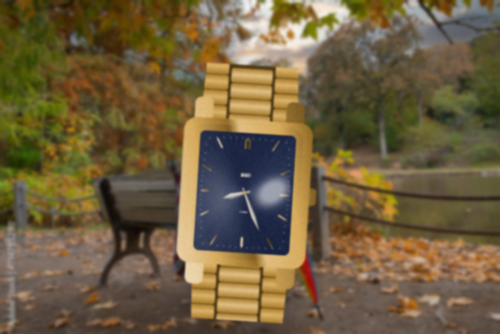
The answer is 8h26
